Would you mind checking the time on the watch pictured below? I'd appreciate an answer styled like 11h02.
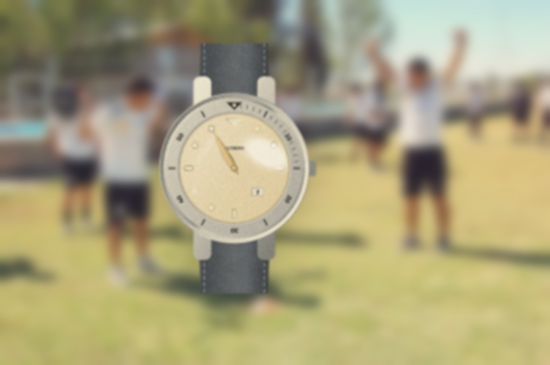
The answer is 10h55
